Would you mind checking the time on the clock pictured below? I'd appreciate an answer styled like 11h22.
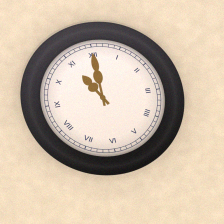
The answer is 11h00
